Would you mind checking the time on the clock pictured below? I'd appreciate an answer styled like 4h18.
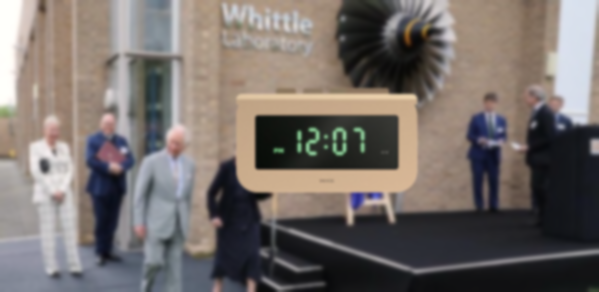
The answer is 12h07
